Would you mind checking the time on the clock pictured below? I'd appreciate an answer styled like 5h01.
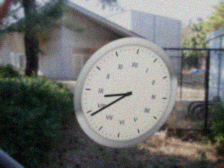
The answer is 8h39
